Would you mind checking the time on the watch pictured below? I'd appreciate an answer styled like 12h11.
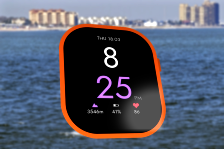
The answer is 8h25
